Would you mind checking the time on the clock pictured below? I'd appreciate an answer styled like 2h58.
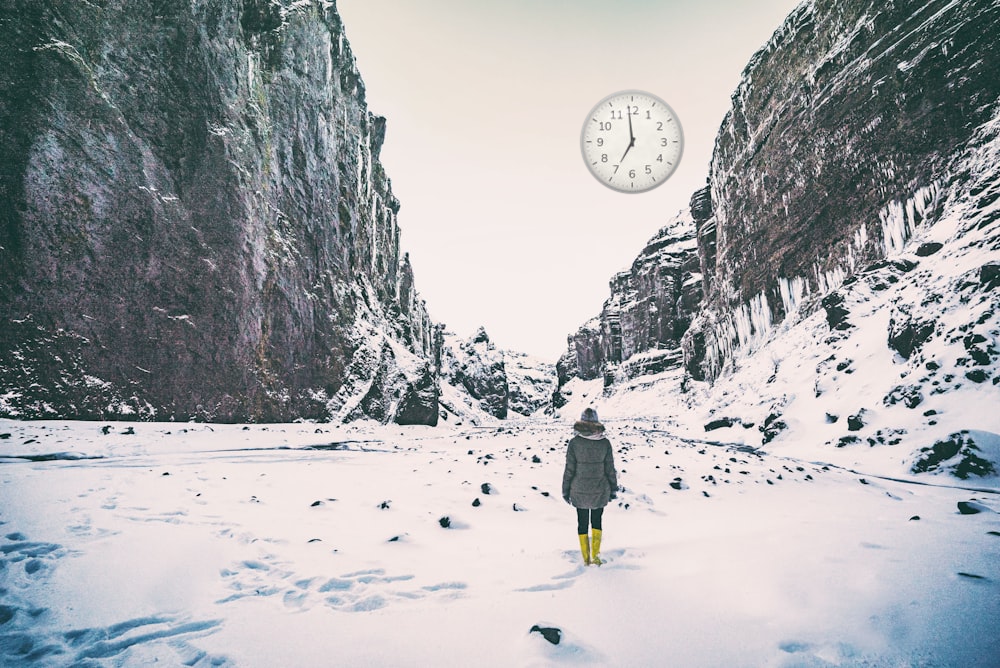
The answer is 6h59
